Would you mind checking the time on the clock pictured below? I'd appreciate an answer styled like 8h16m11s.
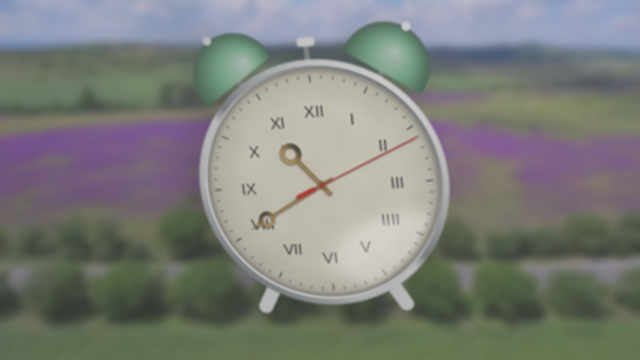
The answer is 10h40m11s
